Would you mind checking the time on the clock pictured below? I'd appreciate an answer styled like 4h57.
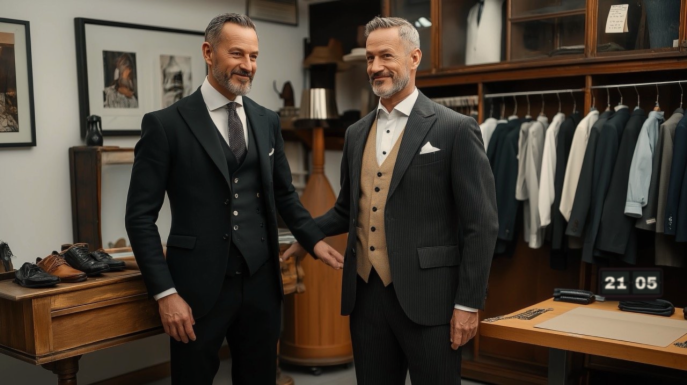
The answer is 21h05
